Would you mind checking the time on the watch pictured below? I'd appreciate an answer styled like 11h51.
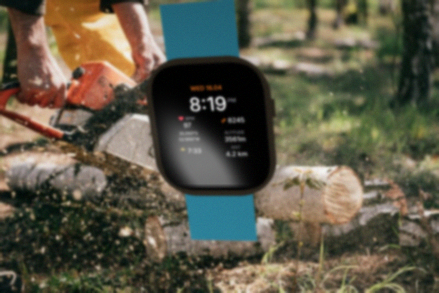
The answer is 8h19
